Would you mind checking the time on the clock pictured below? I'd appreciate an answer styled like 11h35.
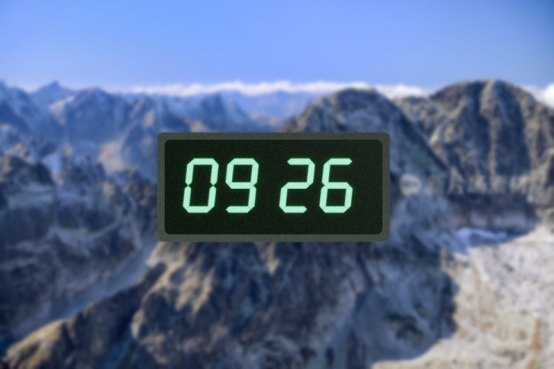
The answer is 9h26
